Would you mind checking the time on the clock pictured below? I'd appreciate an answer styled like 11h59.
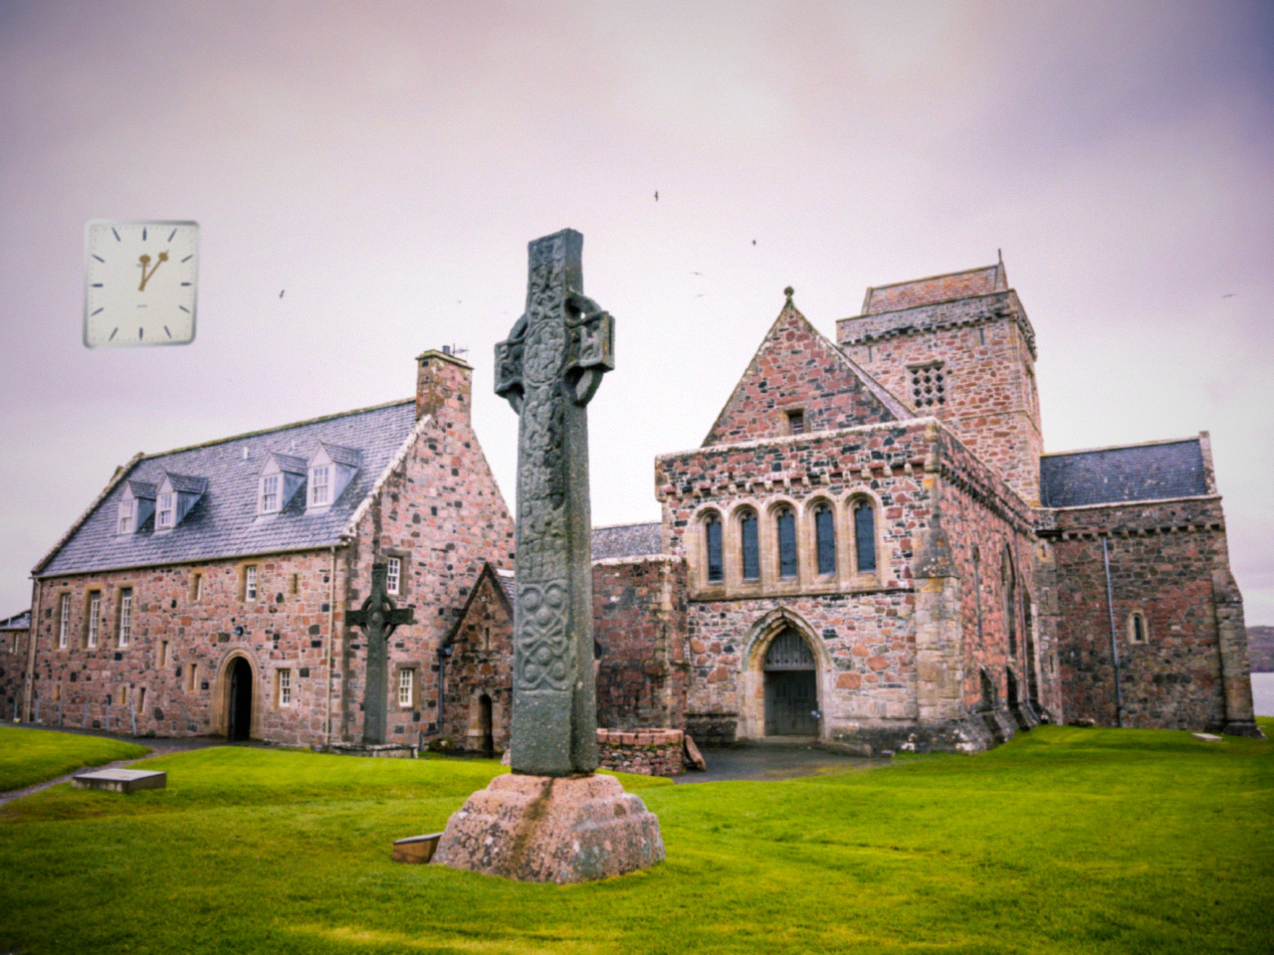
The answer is 12h06
